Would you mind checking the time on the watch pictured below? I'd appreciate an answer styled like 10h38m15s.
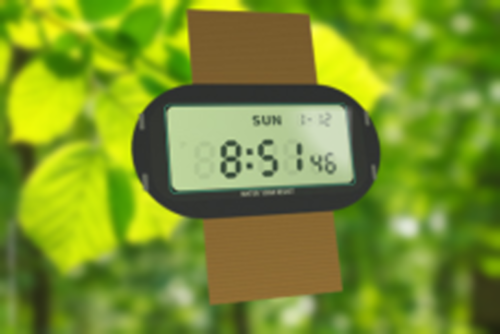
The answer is 8h51m46s
